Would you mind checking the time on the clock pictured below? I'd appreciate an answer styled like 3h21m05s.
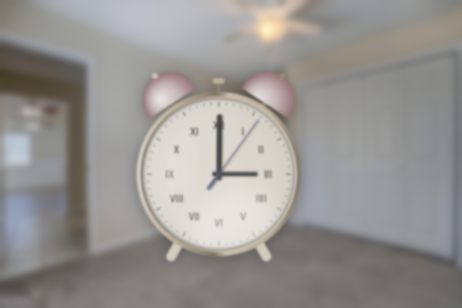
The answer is 3h00m06s
